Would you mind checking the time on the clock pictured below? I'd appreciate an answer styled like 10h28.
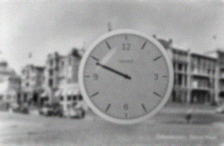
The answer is 9h49
